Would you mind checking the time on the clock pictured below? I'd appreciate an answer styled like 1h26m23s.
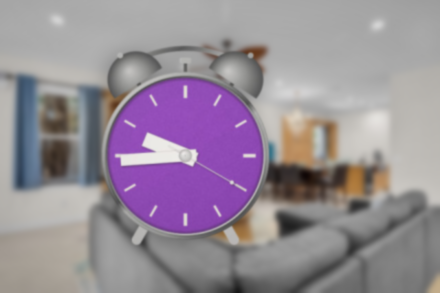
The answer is 9h44m20s
